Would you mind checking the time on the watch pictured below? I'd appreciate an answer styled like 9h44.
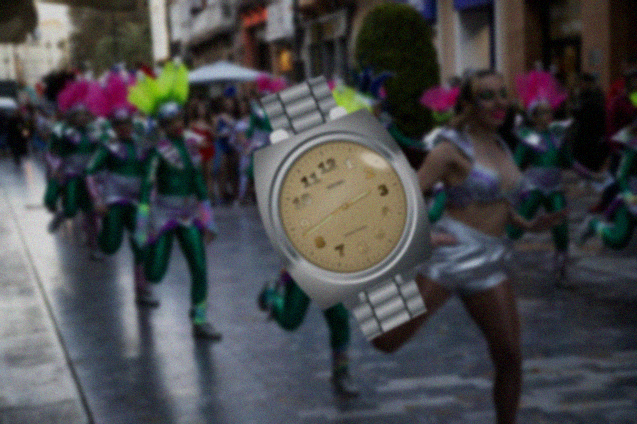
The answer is 2h43
